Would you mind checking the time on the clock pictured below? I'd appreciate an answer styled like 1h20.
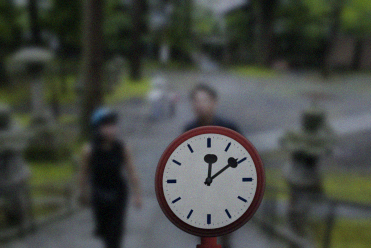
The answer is 12h09
